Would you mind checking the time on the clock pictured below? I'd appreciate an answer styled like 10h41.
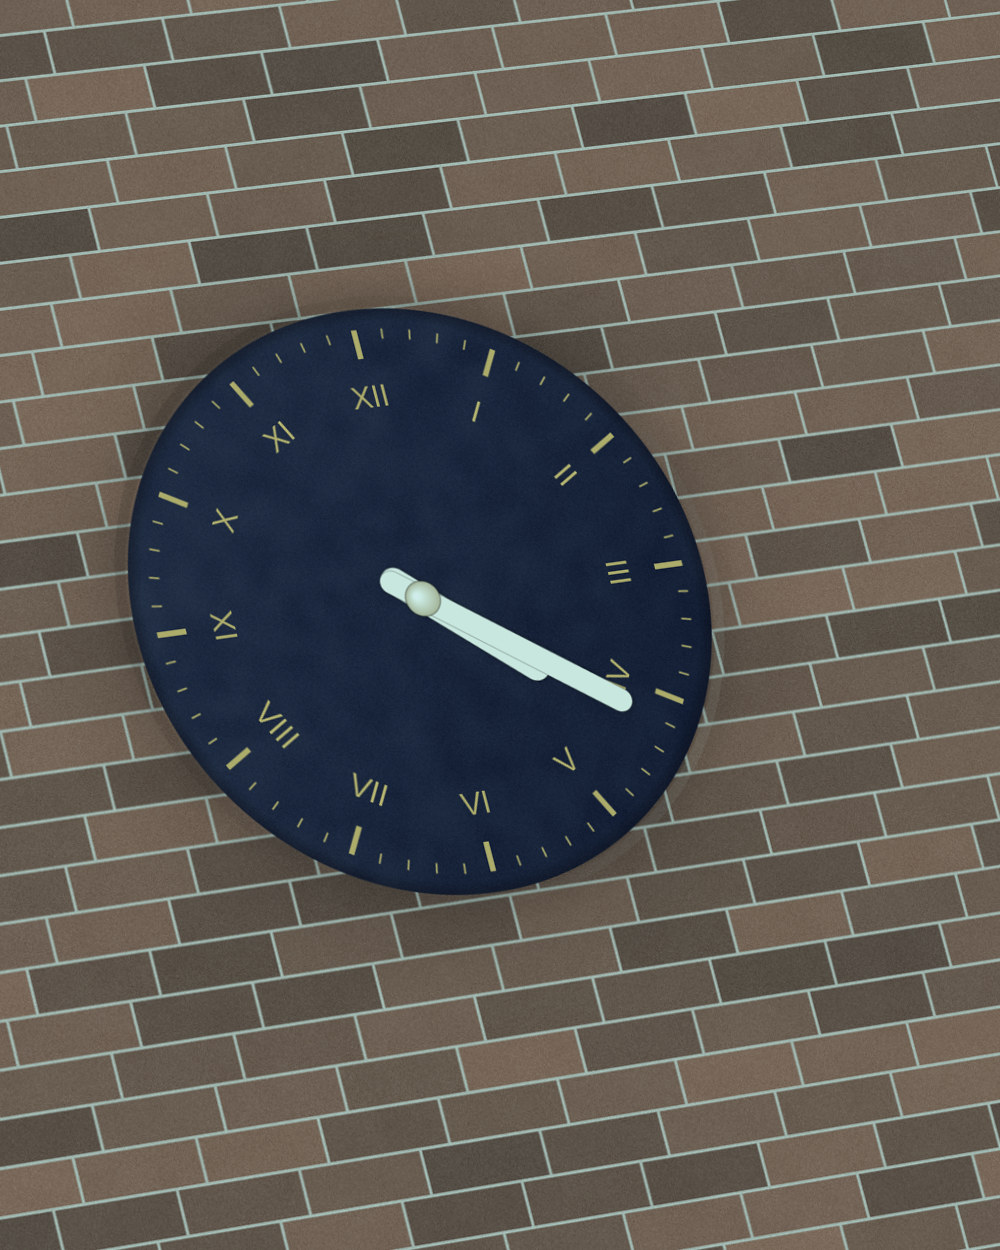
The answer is 4h21
